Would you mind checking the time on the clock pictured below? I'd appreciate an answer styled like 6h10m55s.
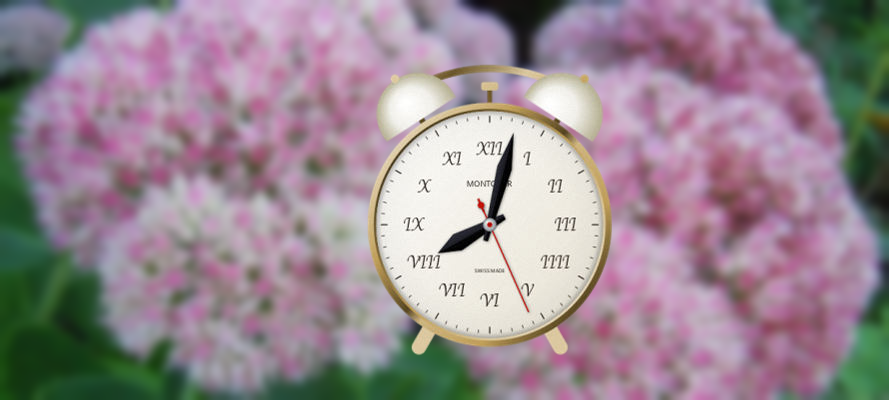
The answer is 8h02m26s
